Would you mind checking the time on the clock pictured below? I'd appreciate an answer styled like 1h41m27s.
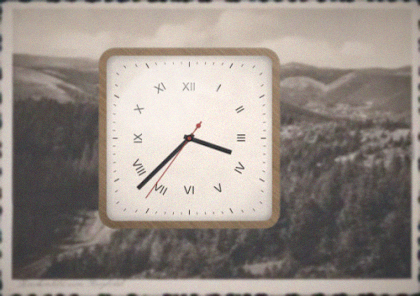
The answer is 3h37m36s
